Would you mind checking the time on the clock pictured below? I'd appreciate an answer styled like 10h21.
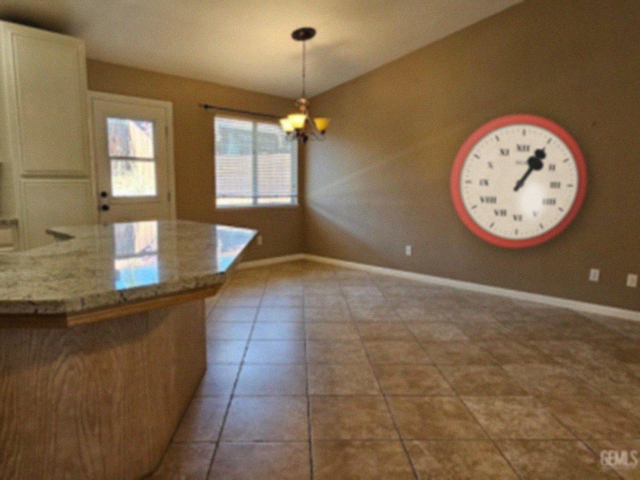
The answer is 1h05
